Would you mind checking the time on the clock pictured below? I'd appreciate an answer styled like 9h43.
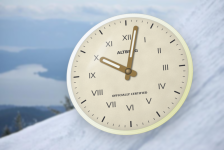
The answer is 10h02
